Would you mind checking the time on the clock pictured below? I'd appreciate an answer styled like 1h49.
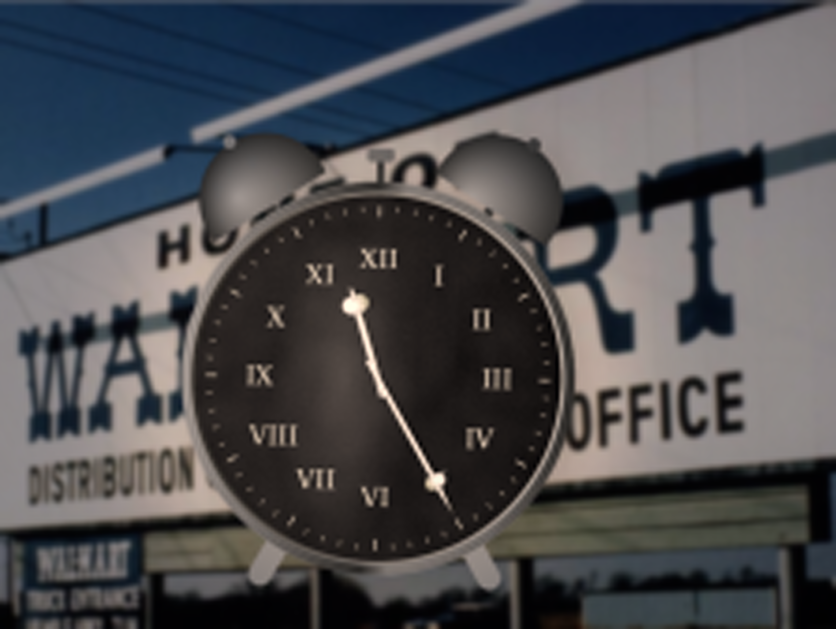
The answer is 11h25
